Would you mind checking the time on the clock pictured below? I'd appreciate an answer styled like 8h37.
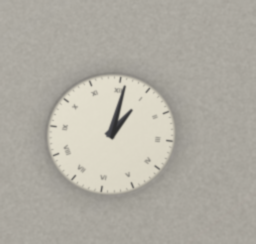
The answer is 1h01
